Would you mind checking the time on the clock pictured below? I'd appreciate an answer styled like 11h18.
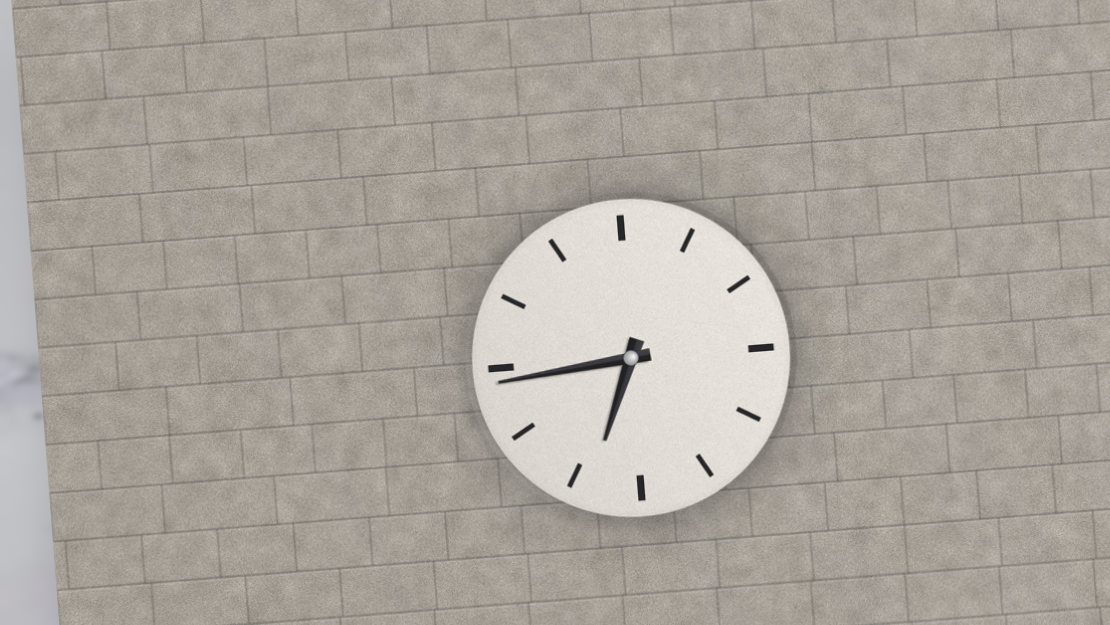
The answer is 6h44
